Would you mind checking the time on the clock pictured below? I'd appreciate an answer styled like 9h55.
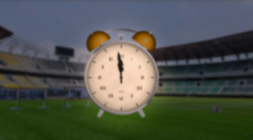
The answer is 11h59
